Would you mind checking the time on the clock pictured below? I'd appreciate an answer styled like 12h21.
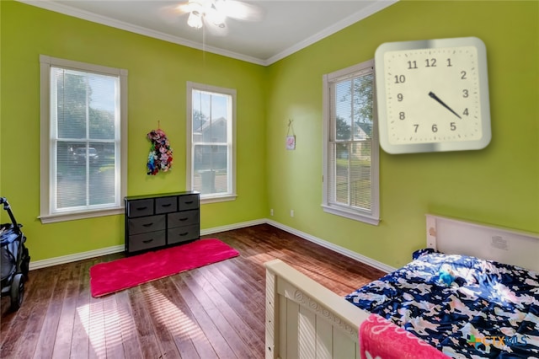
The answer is 4h22
